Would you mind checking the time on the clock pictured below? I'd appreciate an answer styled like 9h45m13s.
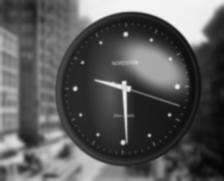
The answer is 9h29m18s
